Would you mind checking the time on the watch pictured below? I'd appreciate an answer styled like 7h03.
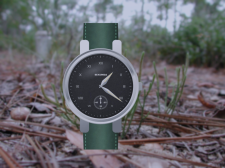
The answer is 1h21
